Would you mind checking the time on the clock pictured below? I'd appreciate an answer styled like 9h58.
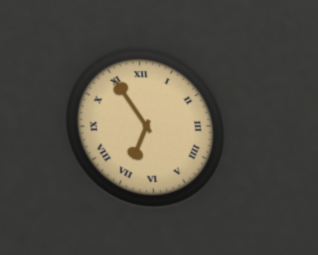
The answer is 6h55
